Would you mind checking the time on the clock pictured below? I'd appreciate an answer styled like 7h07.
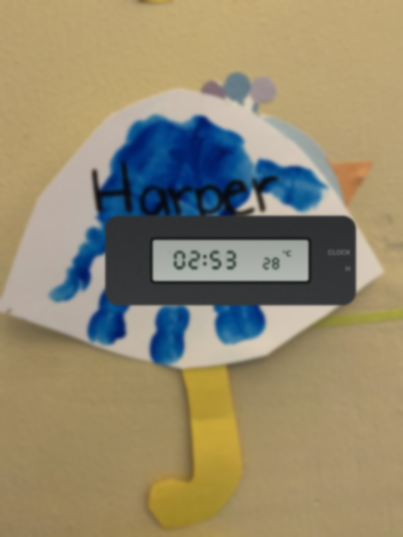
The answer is 2h53
